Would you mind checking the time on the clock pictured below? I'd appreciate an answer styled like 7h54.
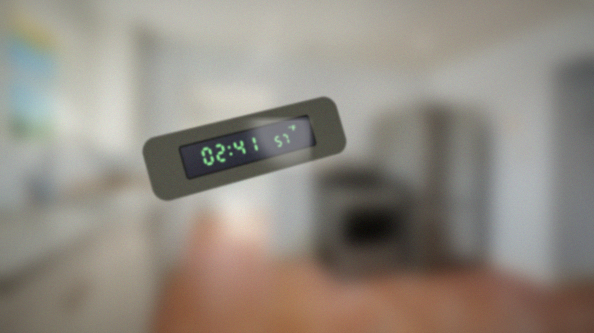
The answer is 2h41
